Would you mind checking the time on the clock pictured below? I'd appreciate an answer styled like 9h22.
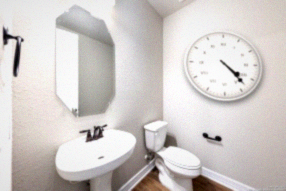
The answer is 4h23
